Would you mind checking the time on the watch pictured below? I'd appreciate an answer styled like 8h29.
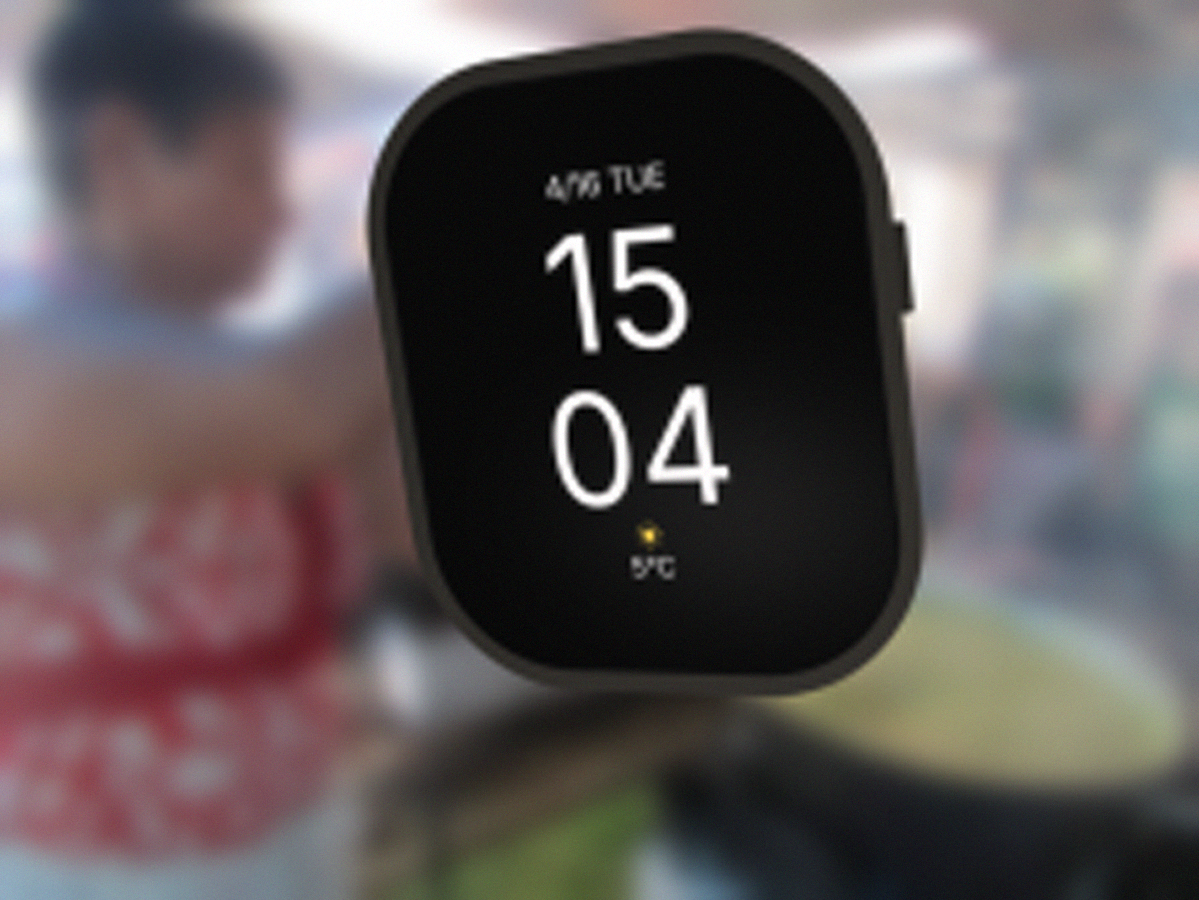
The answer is 15h04
